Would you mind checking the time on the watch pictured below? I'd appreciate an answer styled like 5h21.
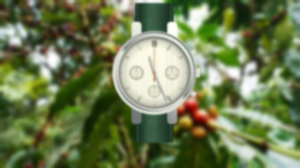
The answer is 11h26
